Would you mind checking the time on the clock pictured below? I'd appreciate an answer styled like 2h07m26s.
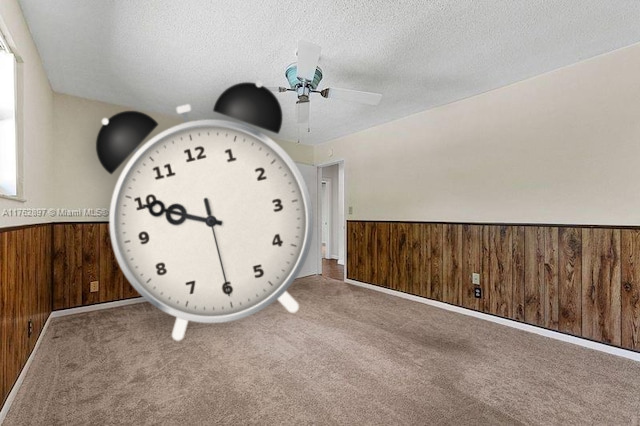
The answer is 9h49m30s
